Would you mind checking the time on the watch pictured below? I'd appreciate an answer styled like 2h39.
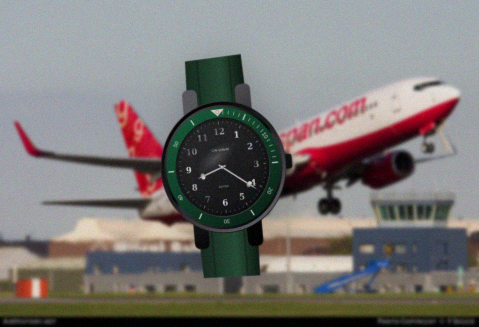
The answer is 8h21
